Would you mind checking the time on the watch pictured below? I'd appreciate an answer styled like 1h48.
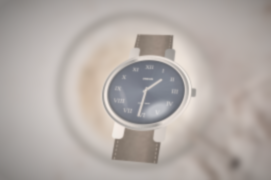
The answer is 1h31
